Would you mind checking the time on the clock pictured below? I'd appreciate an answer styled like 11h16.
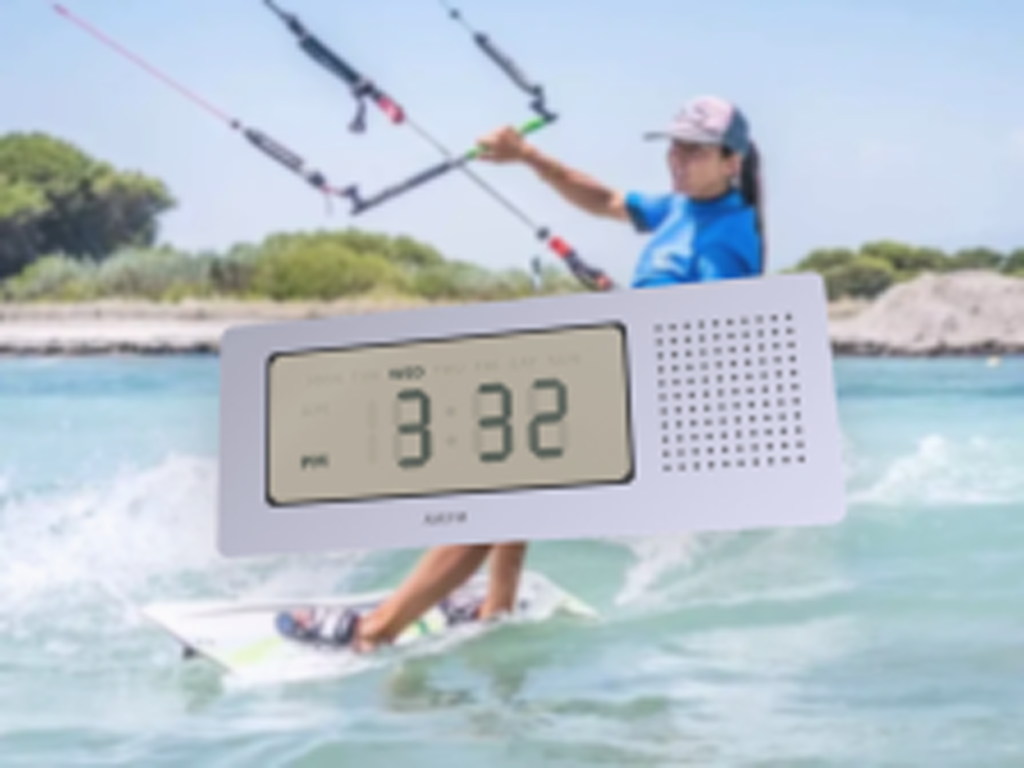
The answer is 3h32
